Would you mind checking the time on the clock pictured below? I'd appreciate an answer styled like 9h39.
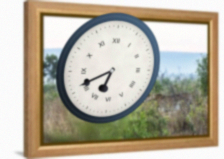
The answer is 6h41
